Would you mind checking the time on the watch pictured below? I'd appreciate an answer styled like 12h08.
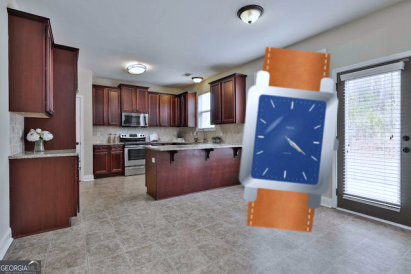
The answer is 4h21
